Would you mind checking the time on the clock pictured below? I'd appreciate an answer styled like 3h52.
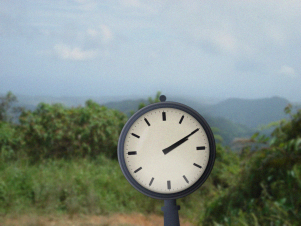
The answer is 2h10
